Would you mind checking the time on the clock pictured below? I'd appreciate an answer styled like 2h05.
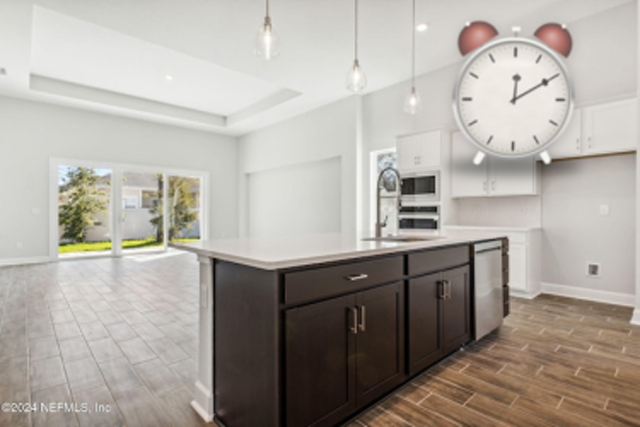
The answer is 12h10
